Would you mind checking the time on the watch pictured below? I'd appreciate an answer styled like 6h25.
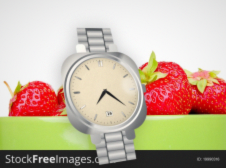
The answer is 7h22
